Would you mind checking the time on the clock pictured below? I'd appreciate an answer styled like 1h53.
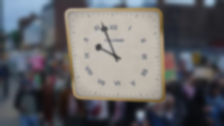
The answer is 9h57
